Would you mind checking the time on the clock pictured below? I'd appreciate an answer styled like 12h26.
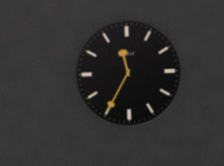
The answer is 11h35
